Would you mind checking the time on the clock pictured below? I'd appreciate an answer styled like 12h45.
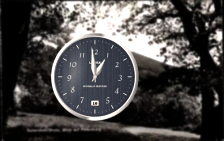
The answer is 12h59
